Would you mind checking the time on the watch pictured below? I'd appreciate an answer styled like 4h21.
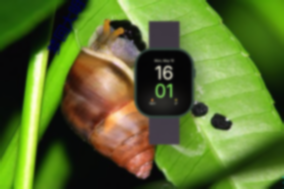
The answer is 16h01
